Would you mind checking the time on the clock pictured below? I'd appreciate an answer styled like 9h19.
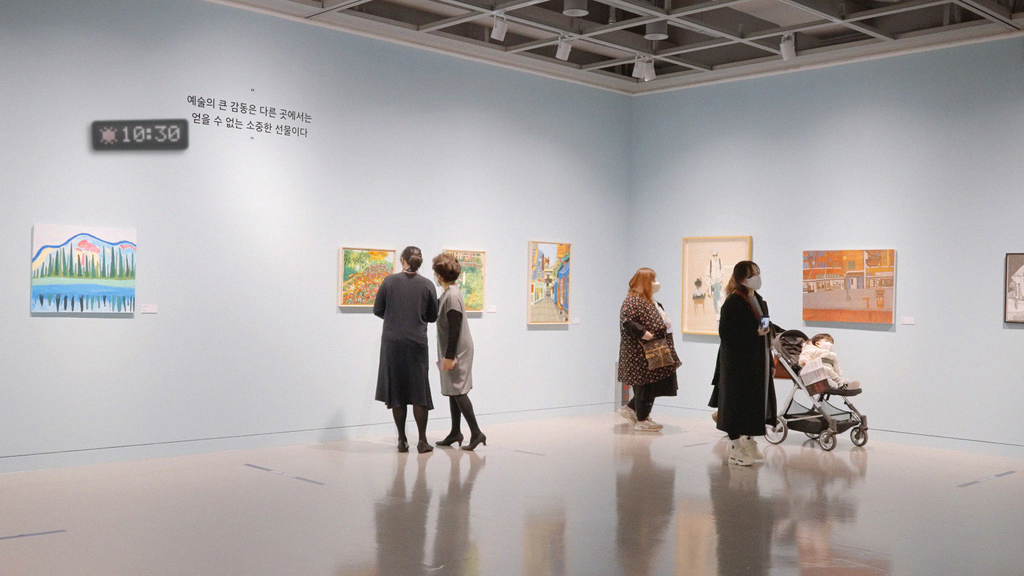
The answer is 10h30
